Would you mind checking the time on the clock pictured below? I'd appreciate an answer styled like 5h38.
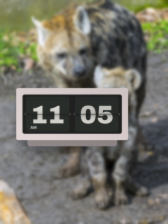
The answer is 11h05
